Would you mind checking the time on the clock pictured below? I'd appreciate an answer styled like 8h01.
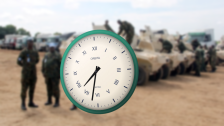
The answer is 7h32
